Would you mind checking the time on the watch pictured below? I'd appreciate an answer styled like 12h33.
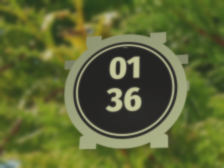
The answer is 1h36
